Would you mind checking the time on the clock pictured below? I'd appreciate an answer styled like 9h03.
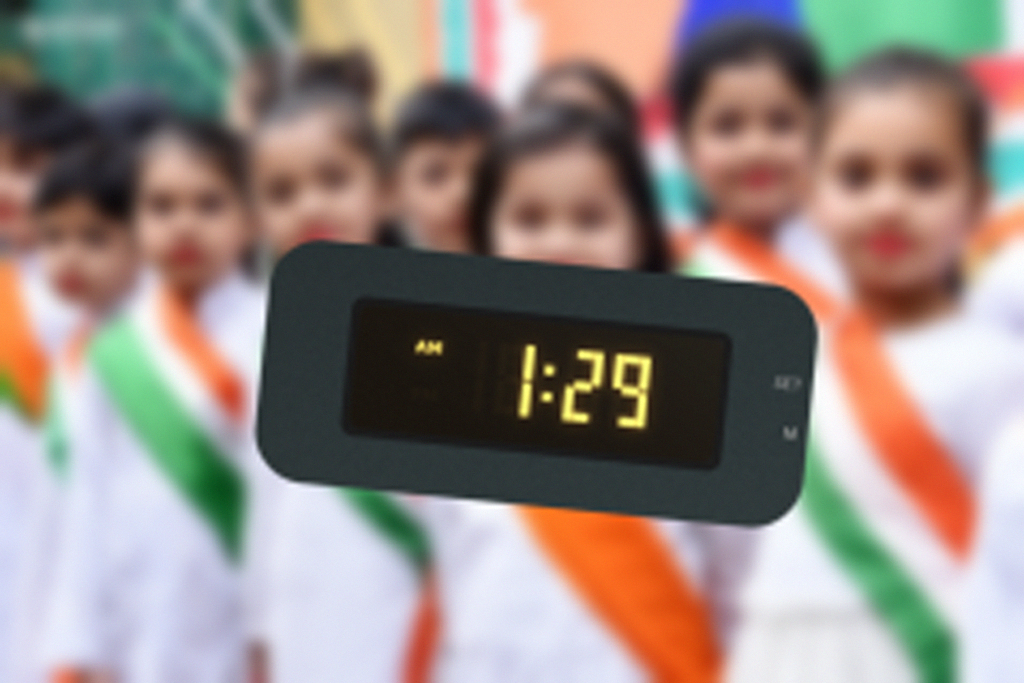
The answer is 1h29
